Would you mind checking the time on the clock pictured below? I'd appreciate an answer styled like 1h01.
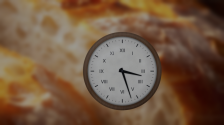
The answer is 3h27
